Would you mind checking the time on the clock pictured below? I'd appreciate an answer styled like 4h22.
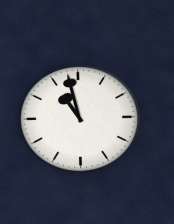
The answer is 10h58
